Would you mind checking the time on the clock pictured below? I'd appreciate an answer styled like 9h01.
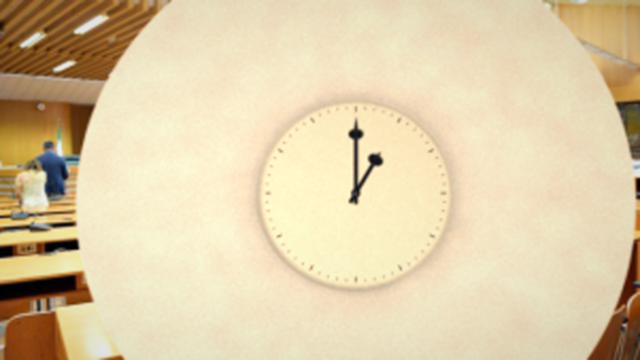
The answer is 1h00
